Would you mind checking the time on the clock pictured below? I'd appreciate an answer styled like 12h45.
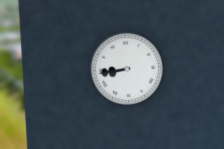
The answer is 8h44
